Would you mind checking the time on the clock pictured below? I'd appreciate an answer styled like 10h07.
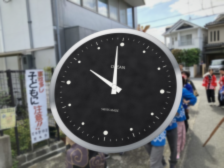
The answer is 9h59
